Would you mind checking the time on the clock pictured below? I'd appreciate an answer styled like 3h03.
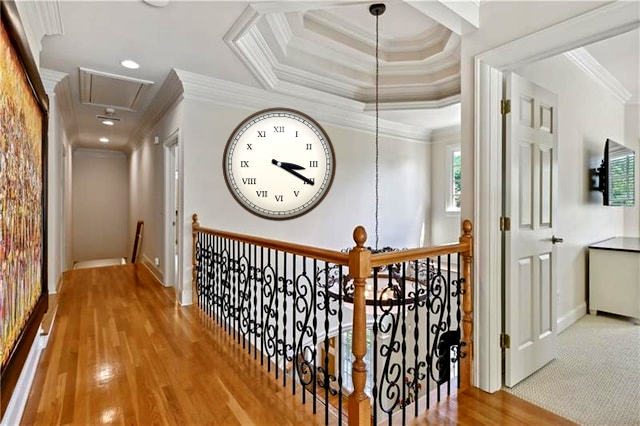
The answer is 3h20
